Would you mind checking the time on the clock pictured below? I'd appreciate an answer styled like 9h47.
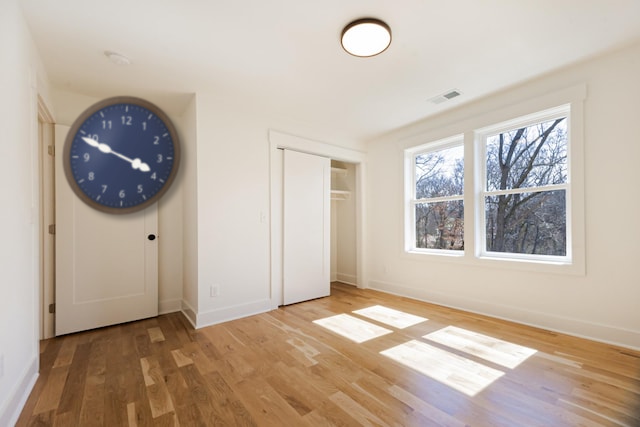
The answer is 3h49
